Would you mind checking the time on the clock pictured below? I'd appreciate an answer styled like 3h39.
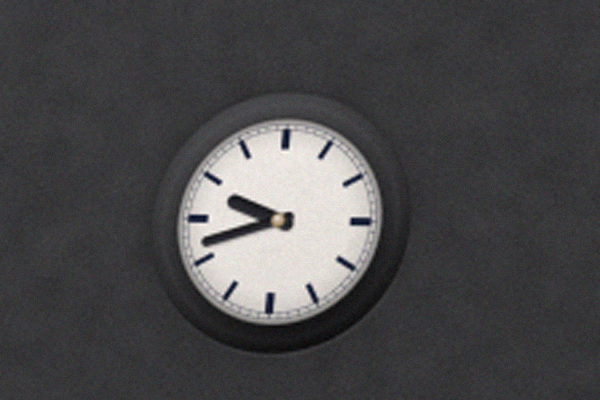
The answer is 9h42
